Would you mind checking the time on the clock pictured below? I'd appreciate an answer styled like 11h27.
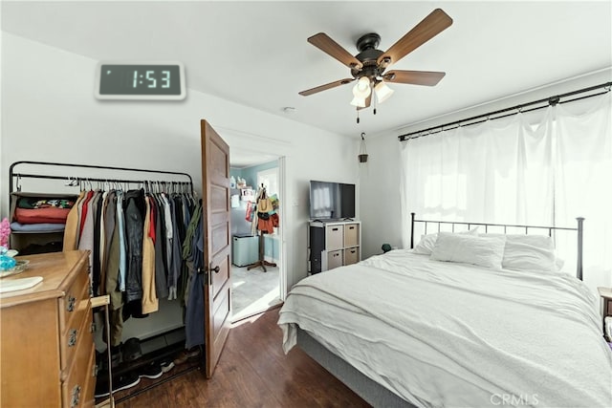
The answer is 1h53
